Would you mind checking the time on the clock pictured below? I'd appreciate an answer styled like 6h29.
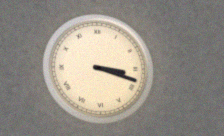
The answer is 3h18
